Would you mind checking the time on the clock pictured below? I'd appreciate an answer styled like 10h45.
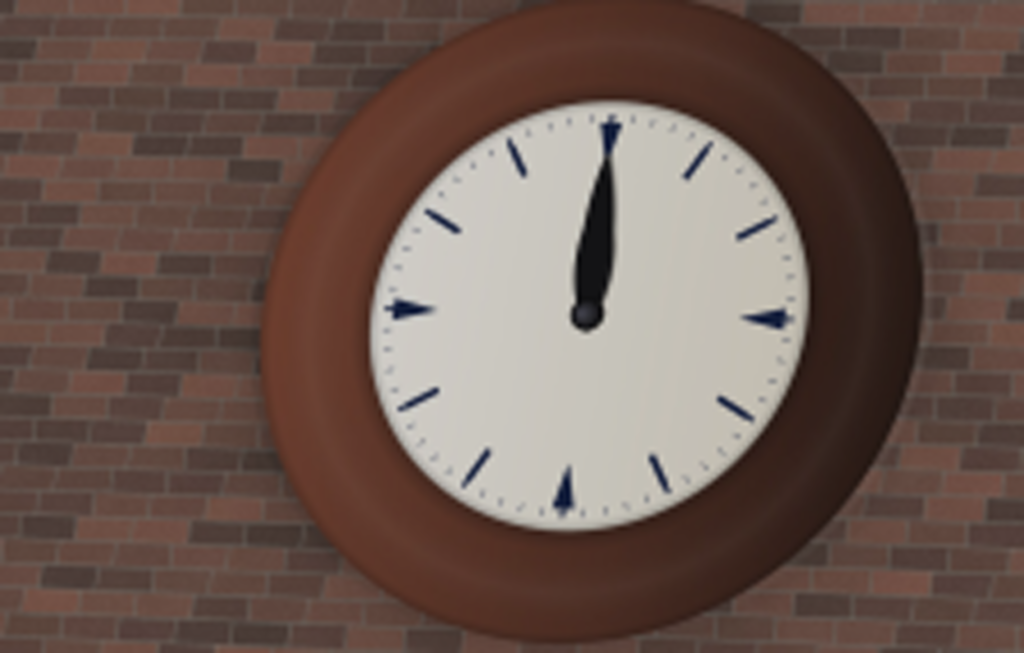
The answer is 12h00
